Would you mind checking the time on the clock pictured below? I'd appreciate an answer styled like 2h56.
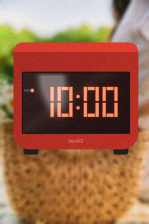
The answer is 10h00
